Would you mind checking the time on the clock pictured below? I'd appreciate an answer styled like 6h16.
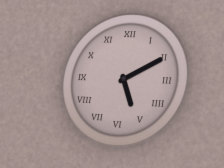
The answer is 5h10
